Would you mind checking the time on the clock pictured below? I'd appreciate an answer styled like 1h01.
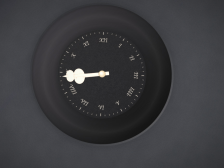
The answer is 8h44
